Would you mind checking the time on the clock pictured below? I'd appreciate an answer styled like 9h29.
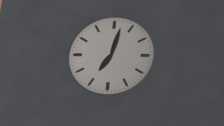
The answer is 7h02
